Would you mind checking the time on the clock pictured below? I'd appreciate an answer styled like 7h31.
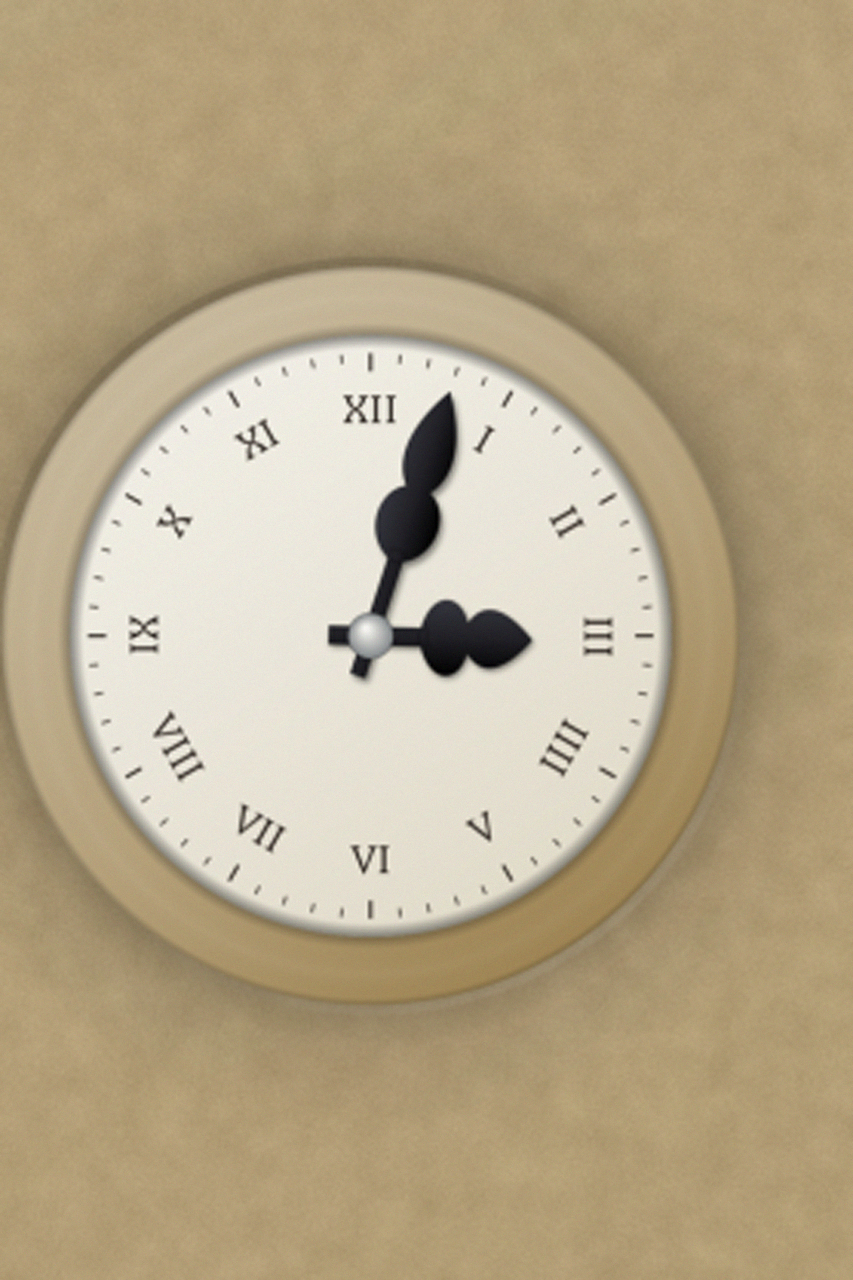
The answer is 3h03
